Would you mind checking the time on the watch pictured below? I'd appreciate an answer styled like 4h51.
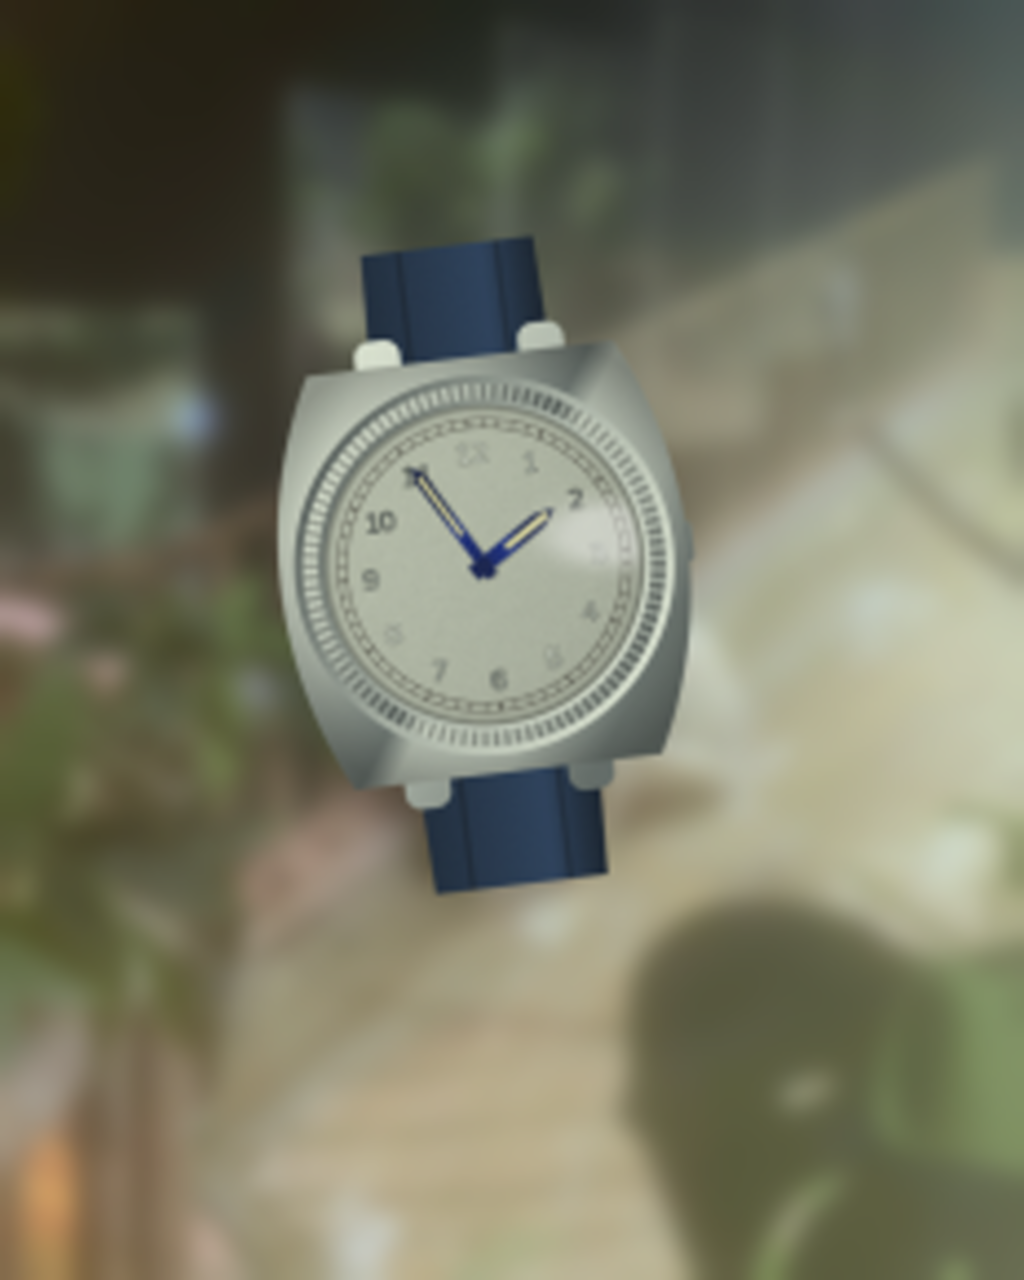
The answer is 1h55
